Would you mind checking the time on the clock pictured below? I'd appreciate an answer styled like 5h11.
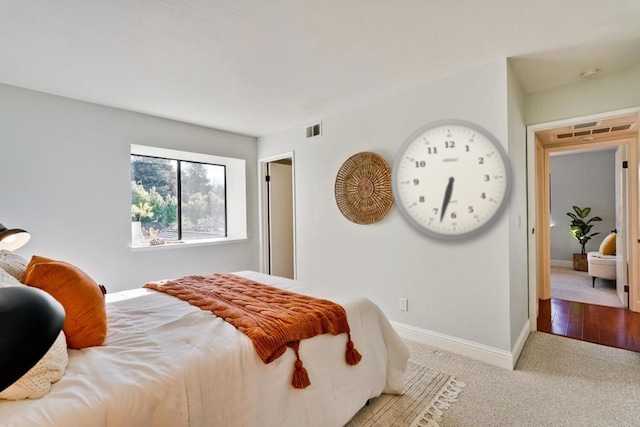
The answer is 6h33
